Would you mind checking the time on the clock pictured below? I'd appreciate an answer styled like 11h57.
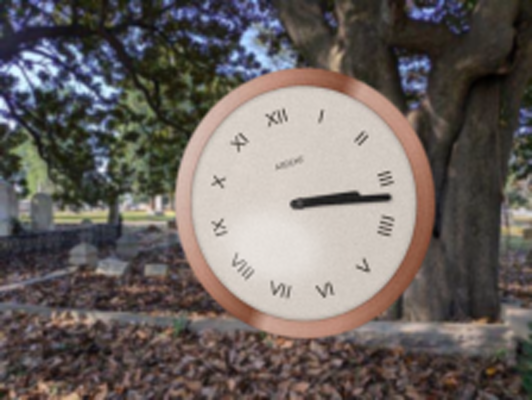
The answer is 3h17
